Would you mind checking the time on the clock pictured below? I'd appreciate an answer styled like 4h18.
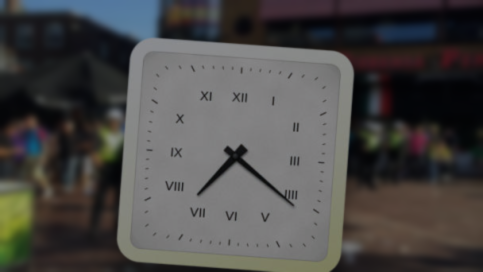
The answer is 7h21
